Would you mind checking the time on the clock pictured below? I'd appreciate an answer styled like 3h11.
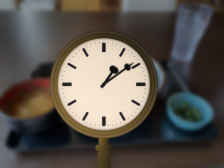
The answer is 1h09
